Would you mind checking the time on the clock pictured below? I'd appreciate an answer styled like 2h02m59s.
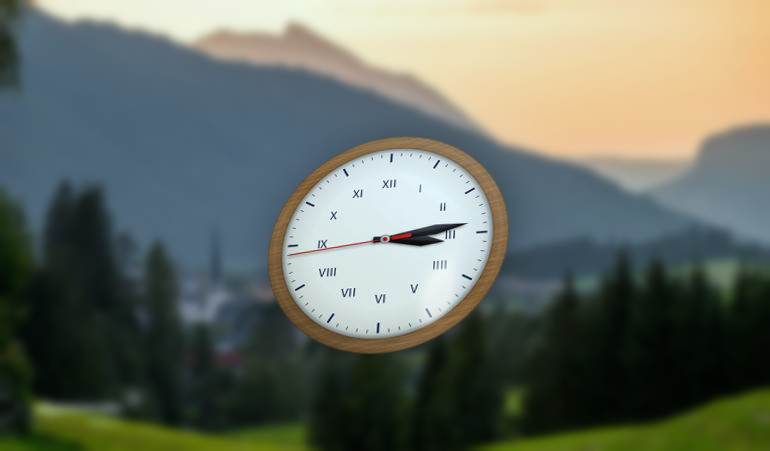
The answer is 3h13m44s
